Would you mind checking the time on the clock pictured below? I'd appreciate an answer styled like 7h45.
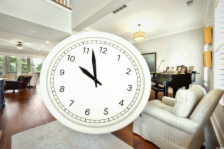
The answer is 9h57
